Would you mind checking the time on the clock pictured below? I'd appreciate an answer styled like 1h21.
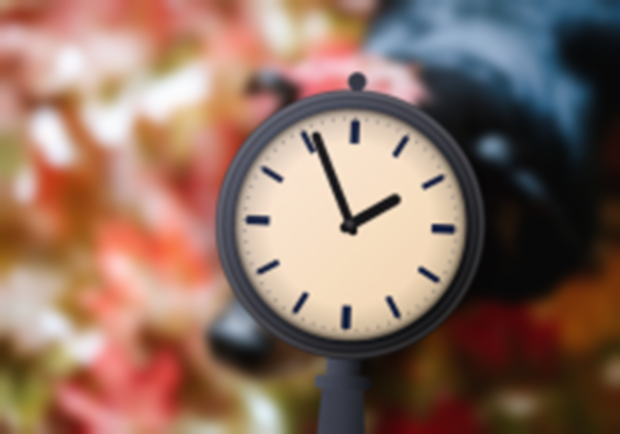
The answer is 1h56
